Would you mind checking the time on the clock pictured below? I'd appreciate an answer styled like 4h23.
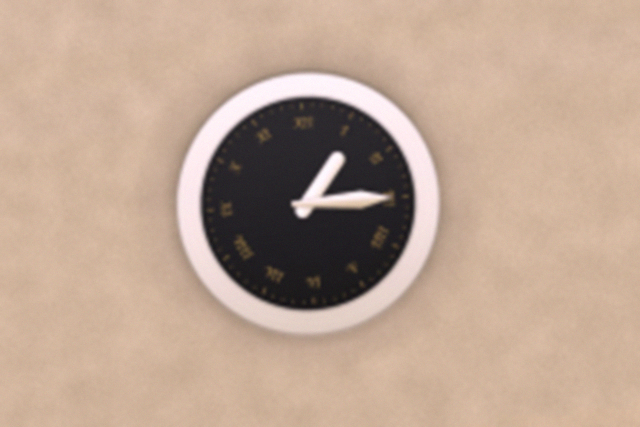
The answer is 1h15
